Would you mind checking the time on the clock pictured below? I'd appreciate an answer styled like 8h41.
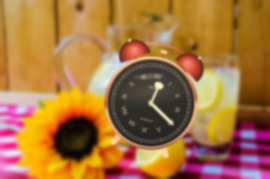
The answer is 12h20
